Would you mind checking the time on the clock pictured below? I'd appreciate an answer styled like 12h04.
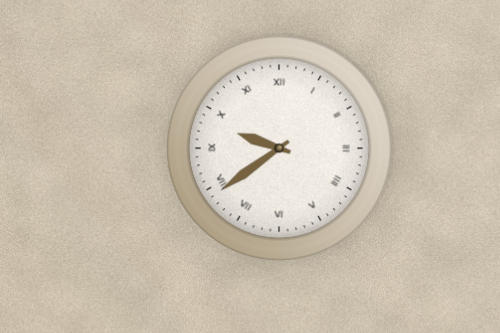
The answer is 9h39
